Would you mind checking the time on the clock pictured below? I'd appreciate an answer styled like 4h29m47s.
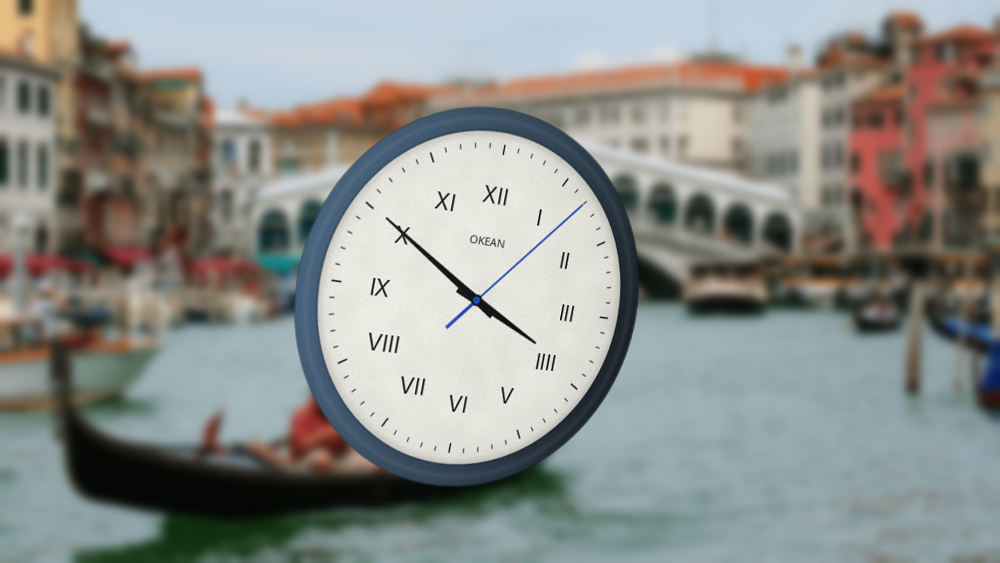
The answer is 3h50m07s
